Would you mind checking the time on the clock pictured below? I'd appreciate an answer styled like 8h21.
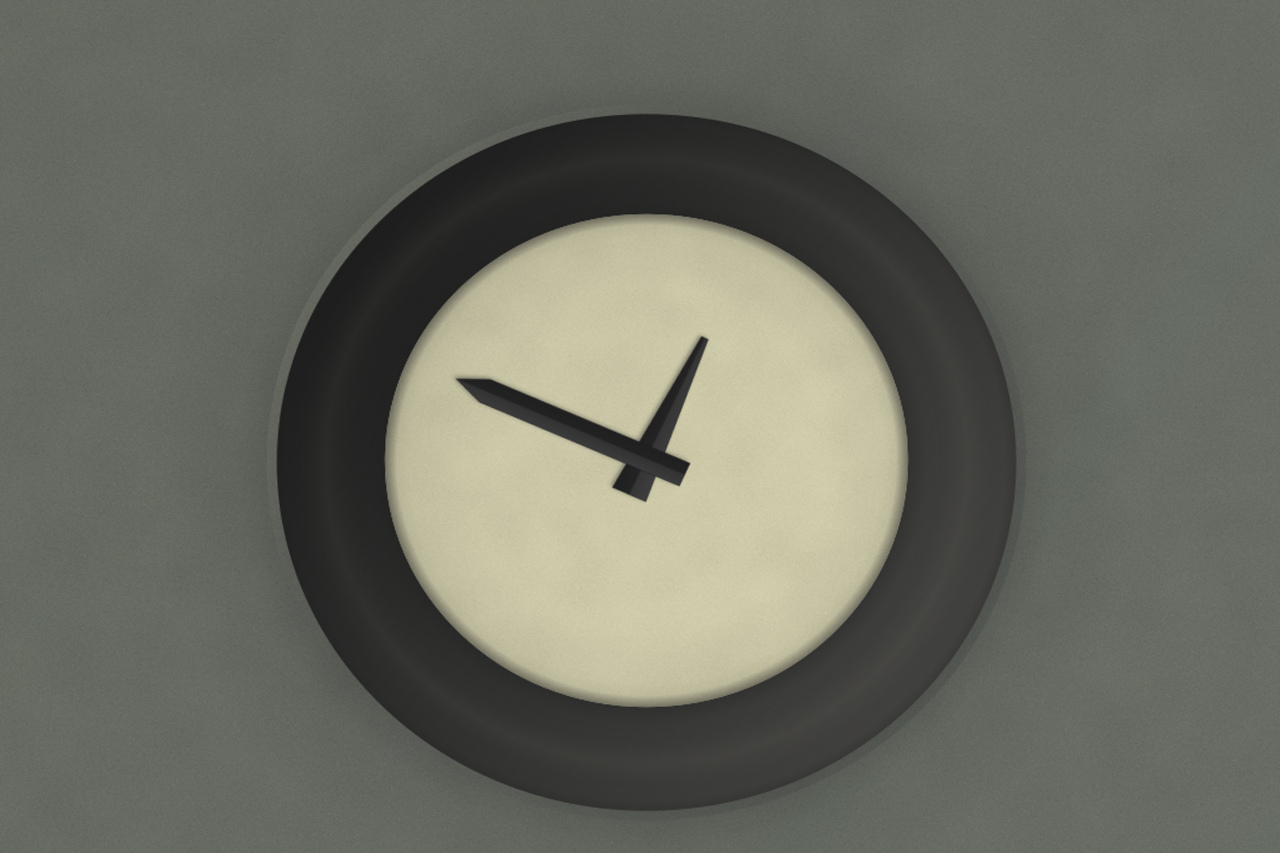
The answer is 12h49
